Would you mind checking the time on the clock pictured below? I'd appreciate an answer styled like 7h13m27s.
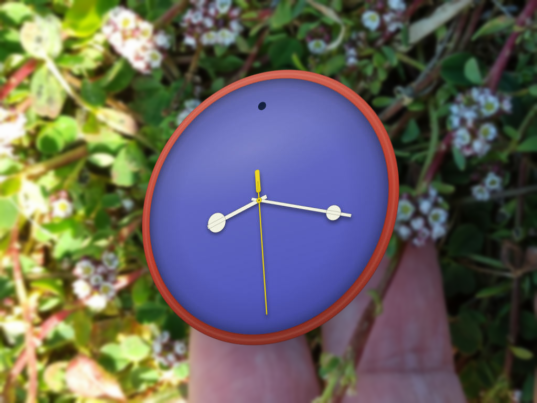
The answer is 8h17m29s
